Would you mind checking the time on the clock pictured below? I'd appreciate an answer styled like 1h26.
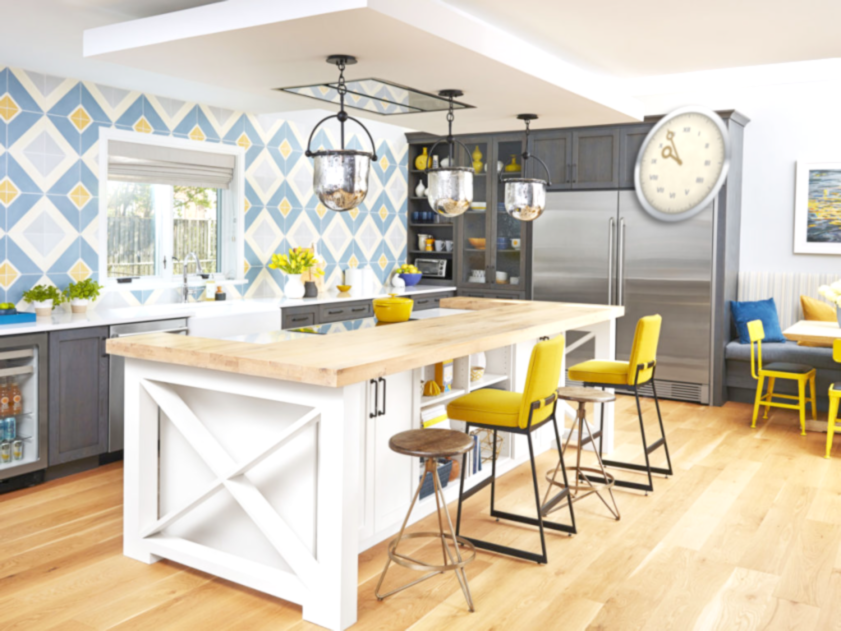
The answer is 9h54
